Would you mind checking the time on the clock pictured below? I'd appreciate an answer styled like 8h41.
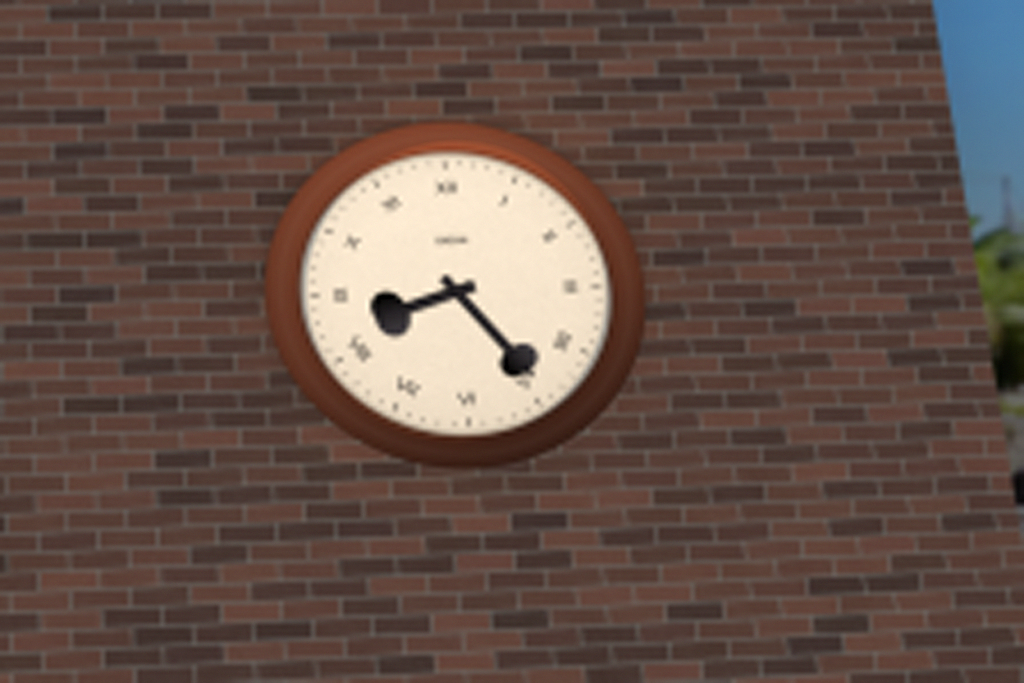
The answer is 8h24
